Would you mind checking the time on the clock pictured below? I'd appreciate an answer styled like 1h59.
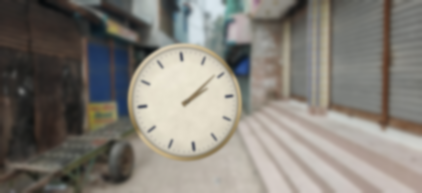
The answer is 2h09
